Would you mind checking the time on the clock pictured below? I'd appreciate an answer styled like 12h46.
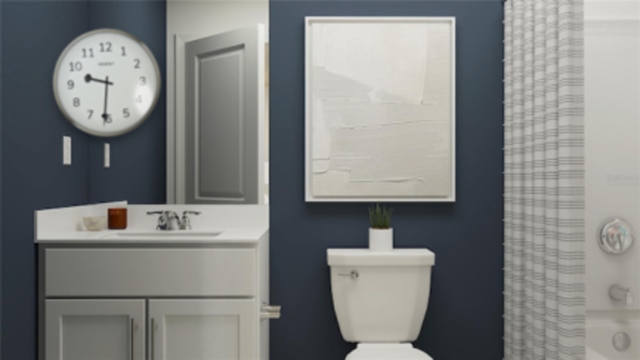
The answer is 9h31
